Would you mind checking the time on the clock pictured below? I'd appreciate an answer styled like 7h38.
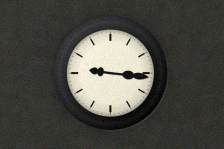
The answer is 9h16
